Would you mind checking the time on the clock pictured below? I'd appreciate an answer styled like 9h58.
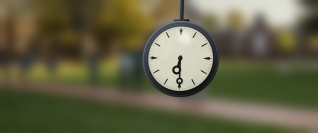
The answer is 6h30
